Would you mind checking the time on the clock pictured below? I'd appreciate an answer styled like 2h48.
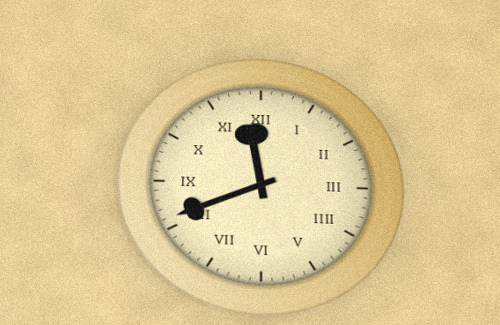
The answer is 11h41
